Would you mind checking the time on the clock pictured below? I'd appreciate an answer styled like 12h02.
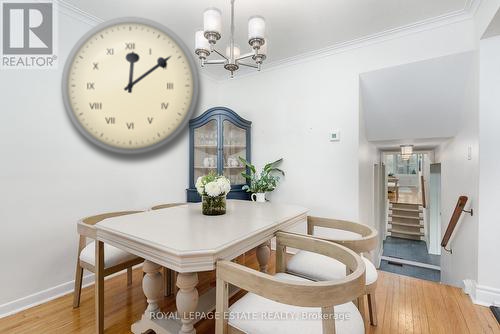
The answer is 12h09
